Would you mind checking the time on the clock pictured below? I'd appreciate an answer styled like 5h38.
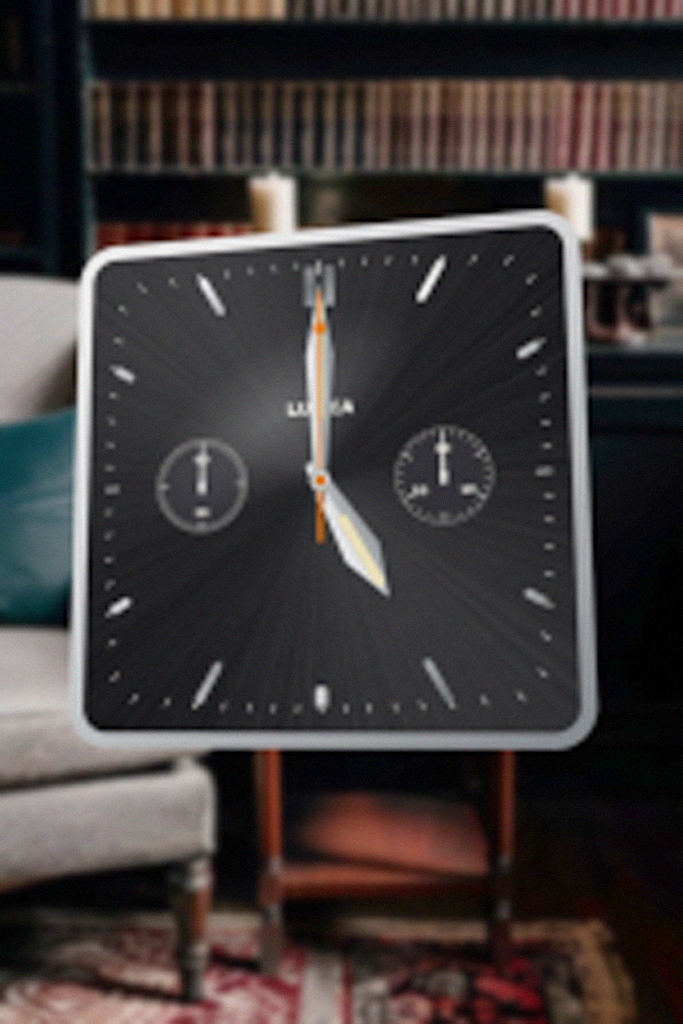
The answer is 5h00
